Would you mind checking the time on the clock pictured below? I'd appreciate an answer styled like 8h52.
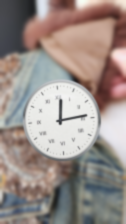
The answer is 12h14
